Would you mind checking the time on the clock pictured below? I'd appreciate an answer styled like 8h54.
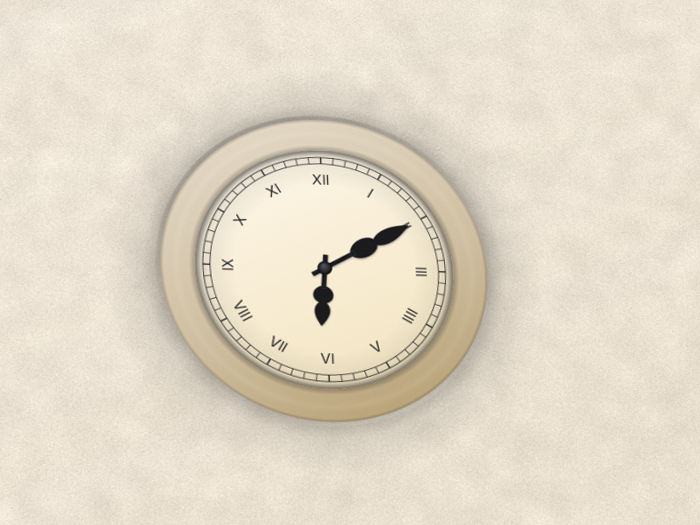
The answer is 6h10
